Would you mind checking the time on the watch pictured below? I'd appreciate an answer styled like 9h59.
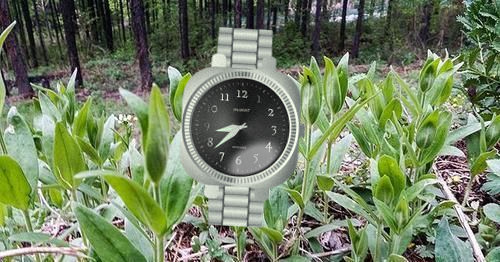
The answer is 8h38
